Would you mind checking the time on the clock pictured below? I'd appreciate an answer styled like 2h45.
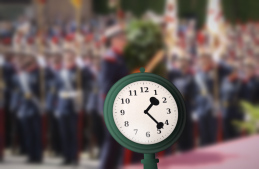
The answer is 1h23
